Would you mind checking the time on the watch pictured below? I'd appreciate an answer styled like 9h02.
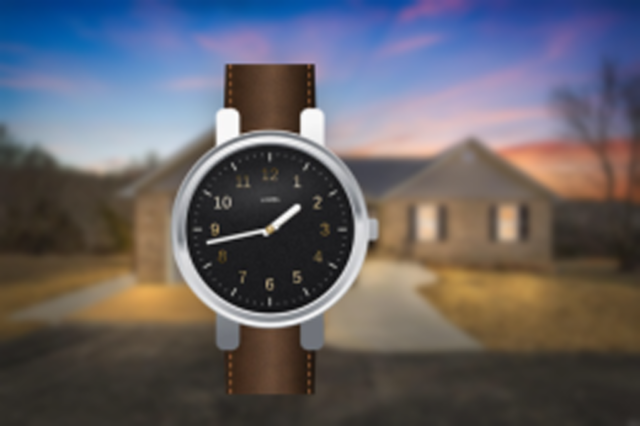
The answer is 1h43
